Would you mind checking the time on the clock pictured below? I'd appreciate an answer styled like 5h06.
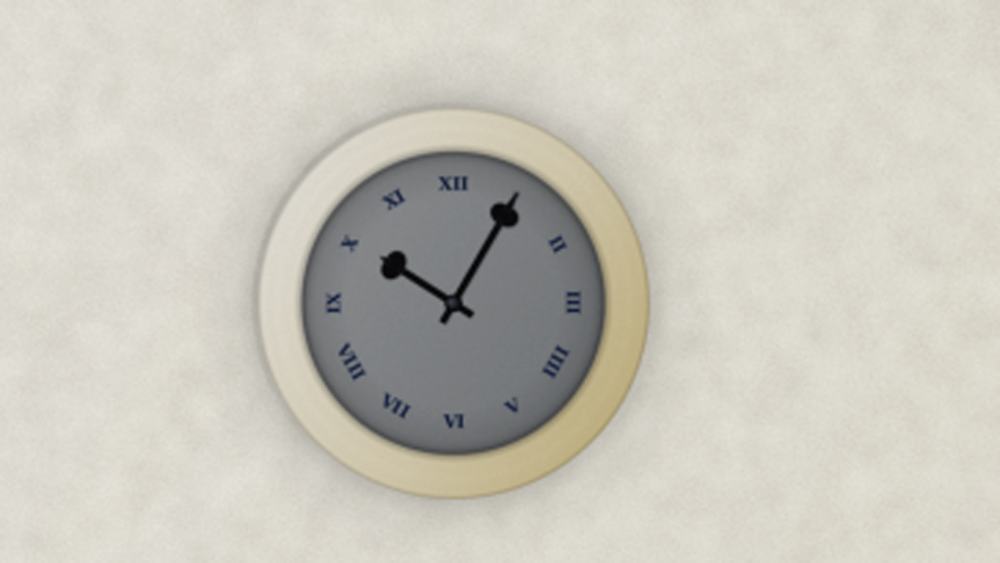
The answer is 10h05
